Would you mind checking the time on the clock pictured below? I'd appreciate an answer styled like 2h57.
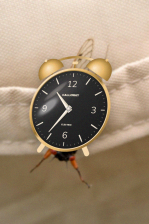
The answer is 10h36
